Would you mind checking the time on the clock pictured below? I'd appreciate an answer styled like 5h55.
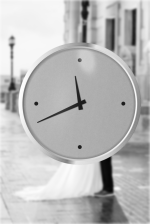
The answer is 11h41
